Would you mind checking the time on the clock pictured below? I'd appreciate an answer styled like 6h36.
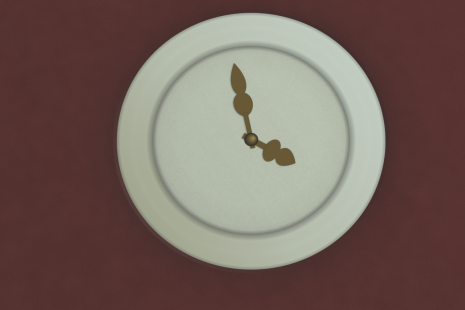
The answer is 3h58
